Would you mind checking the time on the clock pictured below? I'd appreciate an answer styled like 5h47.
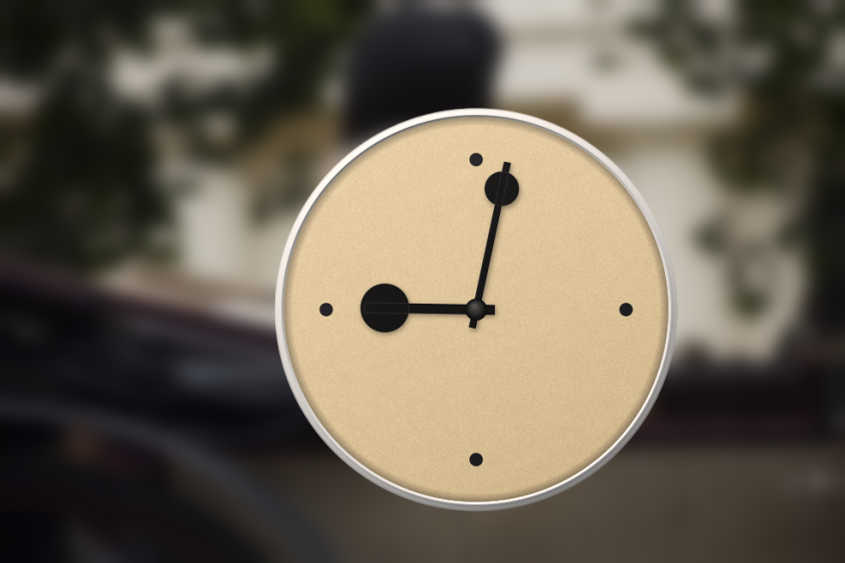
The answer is 9h02
